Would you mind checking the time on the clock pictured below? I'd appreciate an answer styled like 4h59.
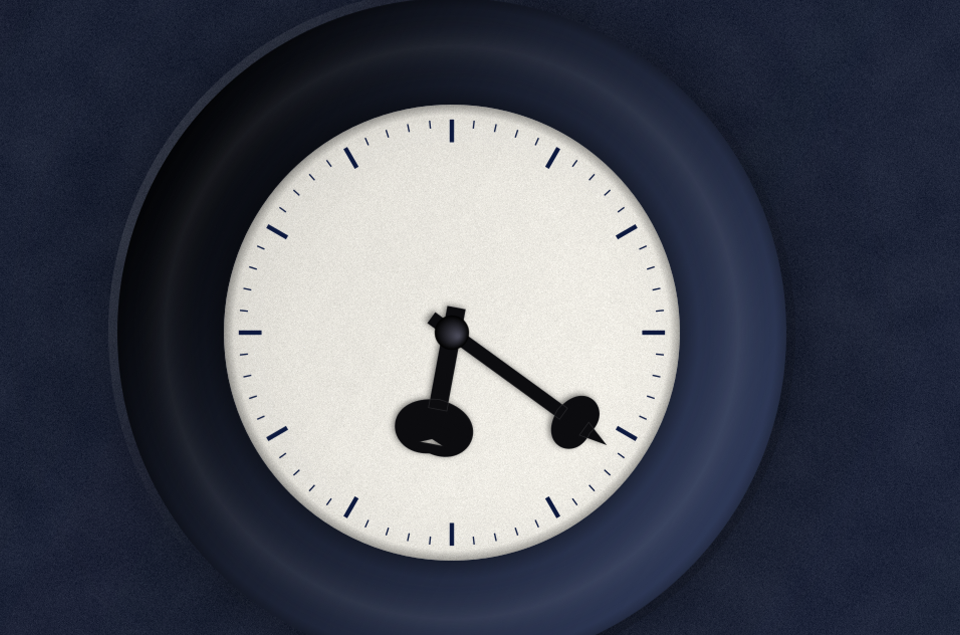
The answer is 6h21
